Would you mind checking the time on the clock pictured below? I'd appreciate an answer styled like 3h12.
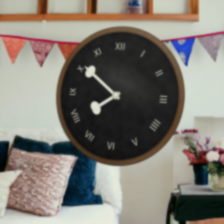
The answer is 7h51
